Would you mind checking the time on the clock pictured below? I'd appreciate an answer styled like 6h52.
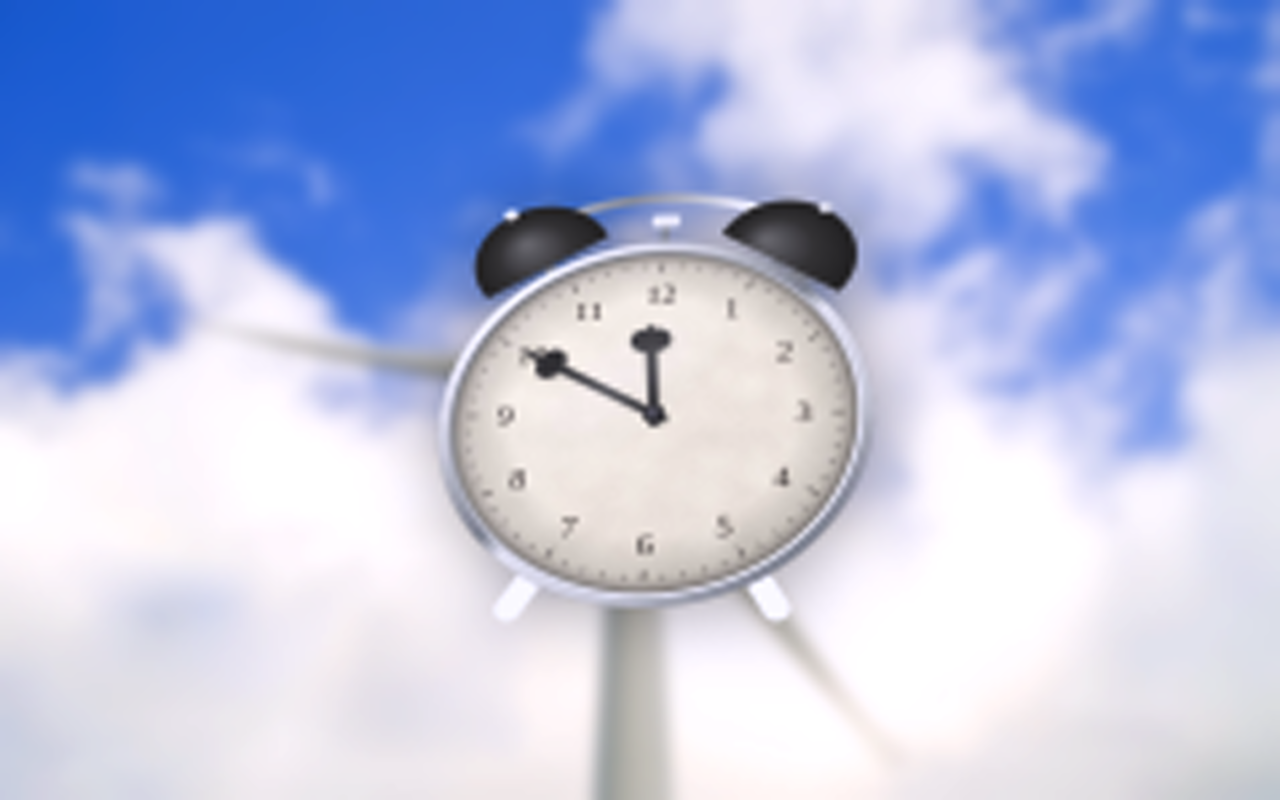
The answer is 11h50
